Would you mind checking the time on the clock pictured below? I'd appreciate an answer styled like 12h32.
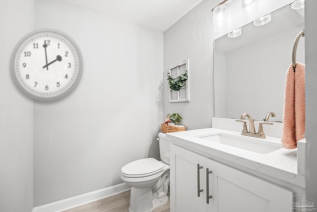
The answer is 1h59
